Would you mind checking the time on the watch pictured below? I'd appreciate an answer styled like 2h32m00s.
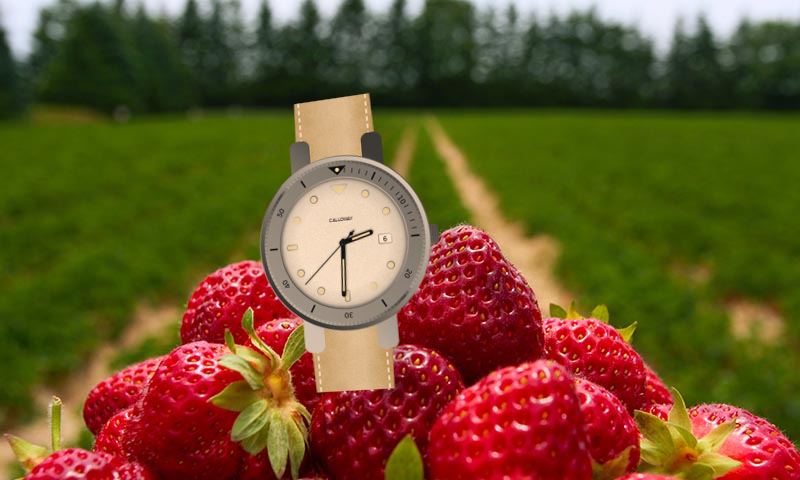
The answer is 2h30m38s
